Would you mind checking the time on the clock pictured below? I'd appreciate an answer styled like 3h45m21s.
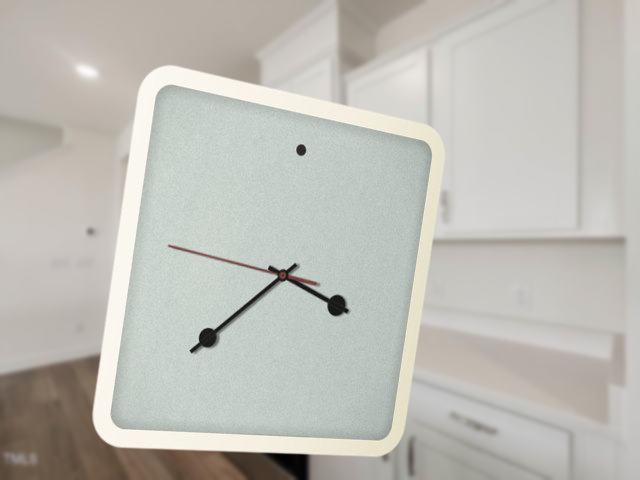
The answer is 3h37m46s
